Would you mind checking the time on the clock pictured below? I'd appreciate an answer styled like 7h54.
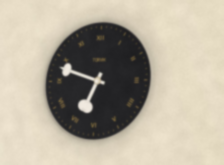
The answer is 6h48
